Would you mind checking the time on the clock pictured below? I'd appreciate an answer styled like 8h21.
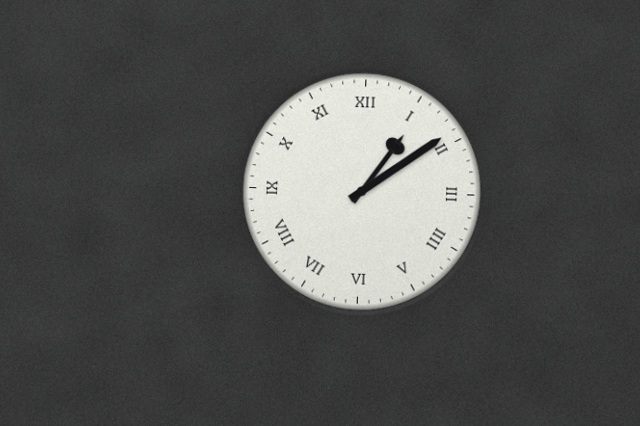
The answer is 1h09
